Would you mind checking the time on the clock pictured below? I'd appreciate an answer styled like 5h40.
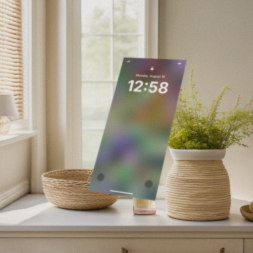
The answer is 12h58
